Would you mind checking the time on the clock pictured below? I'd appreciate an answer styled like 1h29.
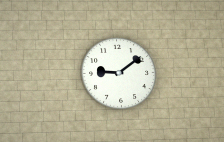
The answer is 9h09
